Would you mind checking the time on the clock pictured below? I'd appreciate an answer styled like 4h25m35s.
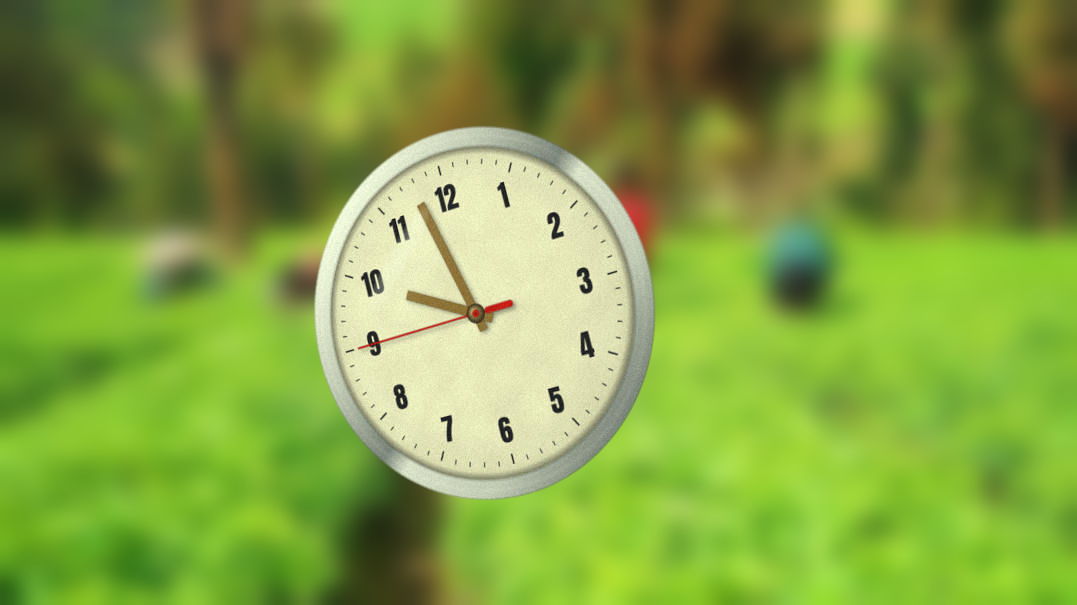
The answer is 9h57m45s
